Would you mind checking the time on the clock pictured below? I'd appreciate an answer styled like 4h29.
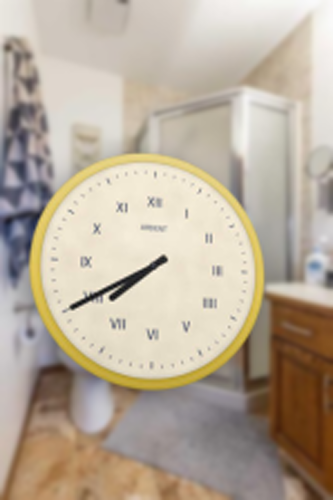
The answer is 7h40
